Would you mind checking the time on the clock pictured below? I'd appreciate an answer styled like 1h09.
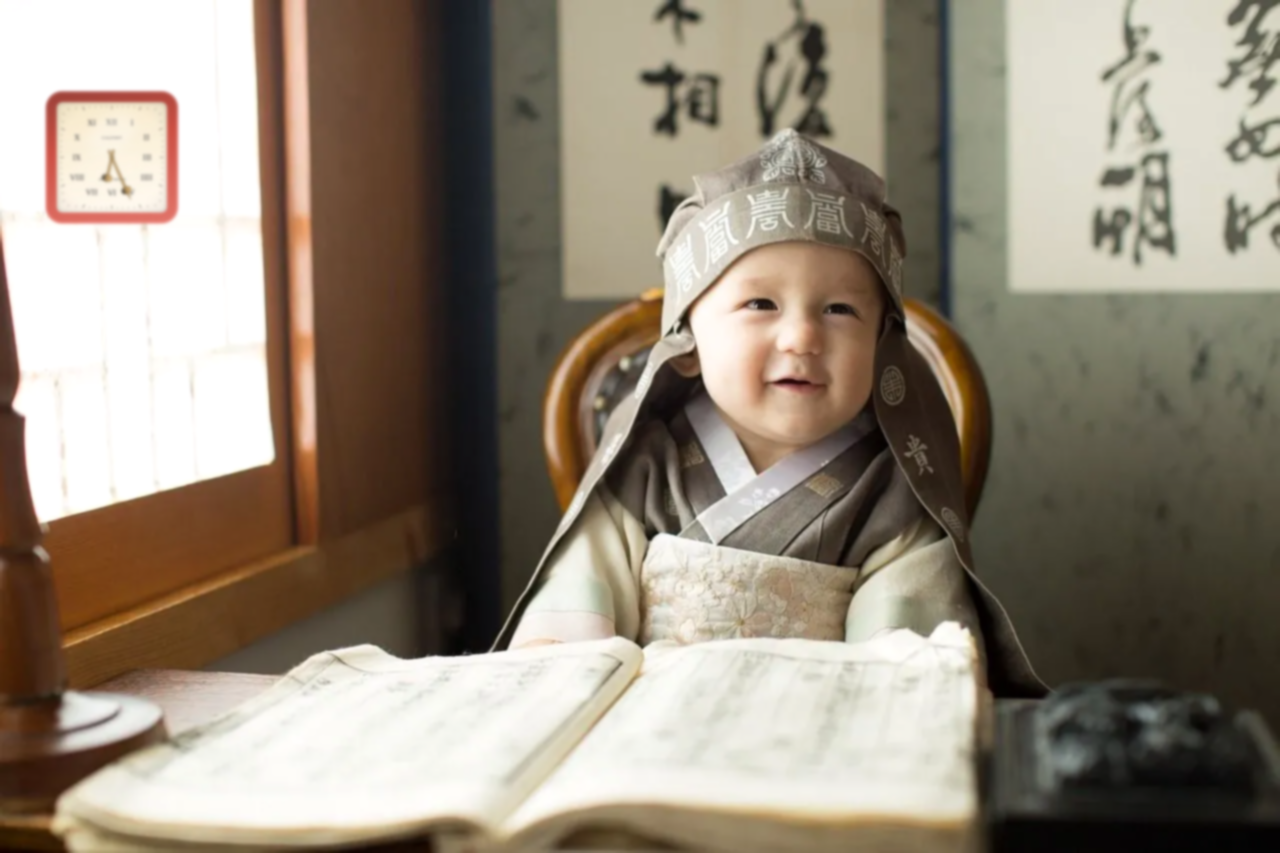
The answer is 6h26
